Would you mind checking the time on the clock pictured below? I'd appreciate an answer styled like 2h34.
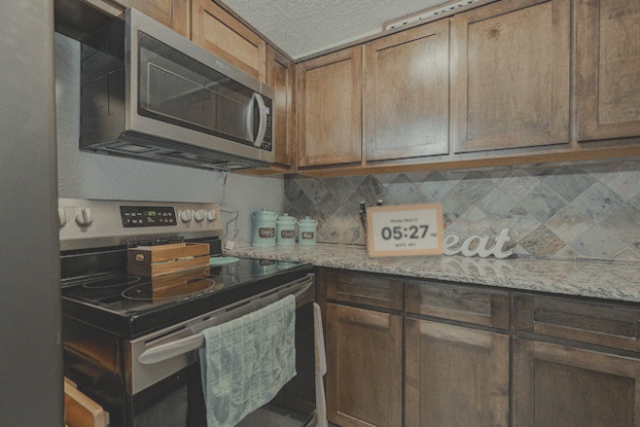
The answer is 5h27
